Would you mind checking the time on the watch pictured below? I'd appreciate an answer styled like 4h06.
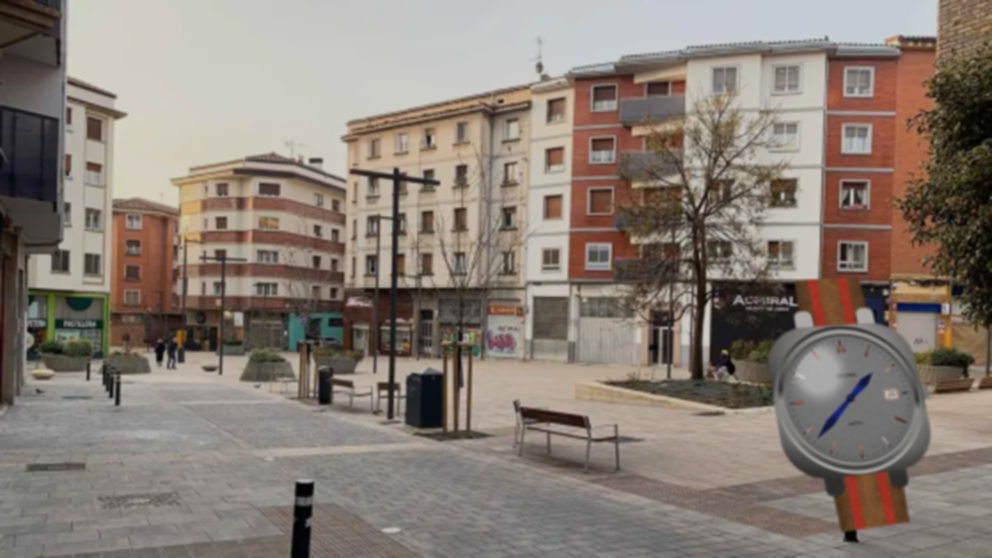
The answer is 1h38
